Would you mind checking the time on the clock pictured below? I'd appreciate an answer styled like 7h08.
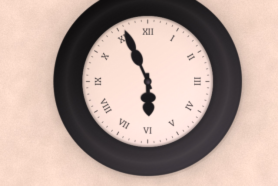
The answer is 5h56
